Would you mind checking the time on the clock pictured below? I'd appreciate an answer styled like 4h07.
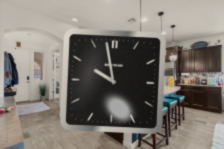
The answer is 9h58
